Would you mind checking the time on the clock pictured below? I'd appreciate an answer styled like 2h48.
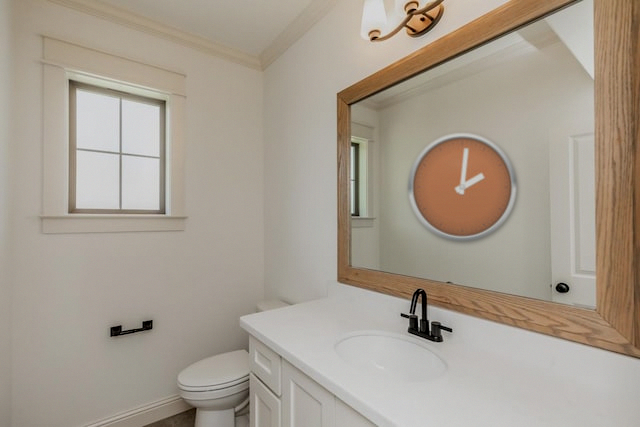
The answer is 2h01
